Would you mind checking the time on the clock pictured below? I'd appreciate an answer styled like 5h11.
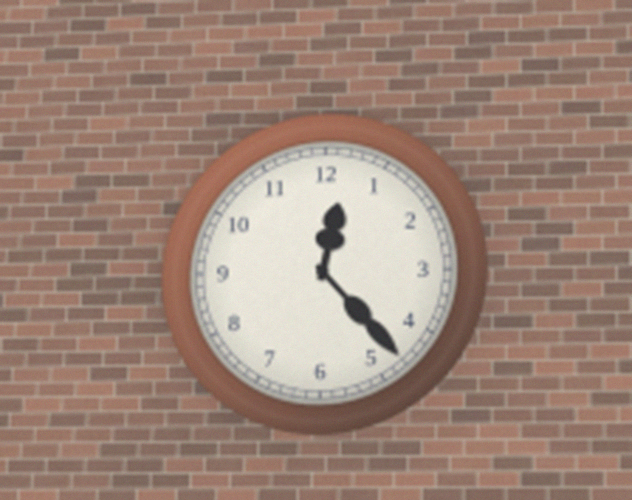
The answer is 12h23
